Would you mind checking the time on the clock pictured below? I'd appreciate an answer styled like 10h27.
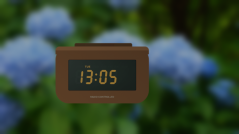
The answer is 13h05
